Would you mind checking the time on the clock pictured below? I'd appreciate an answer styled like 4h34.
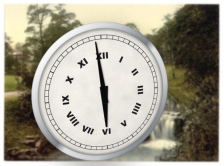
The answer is 5h59
